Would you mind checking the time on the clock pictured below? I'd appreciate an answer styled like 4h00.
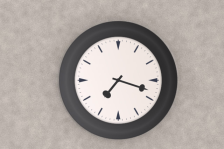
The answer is 7h18
